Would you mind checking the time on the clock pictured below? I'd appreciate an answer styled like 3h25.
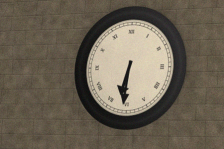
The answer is 6h31
